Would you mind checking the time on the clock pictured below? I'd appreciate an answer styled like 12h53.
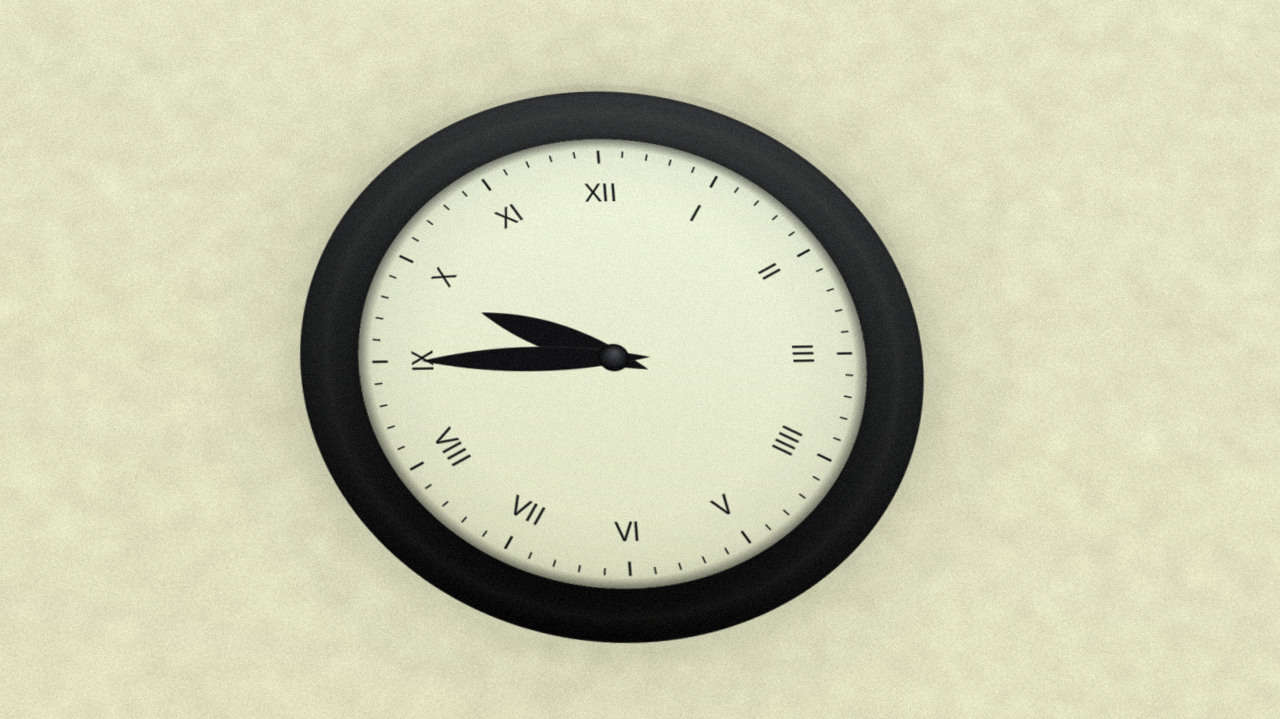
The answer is 9h45
